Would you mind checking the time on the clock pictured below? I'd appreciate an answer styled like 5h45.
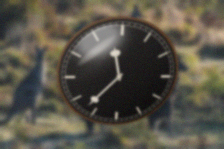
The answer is 11h37
